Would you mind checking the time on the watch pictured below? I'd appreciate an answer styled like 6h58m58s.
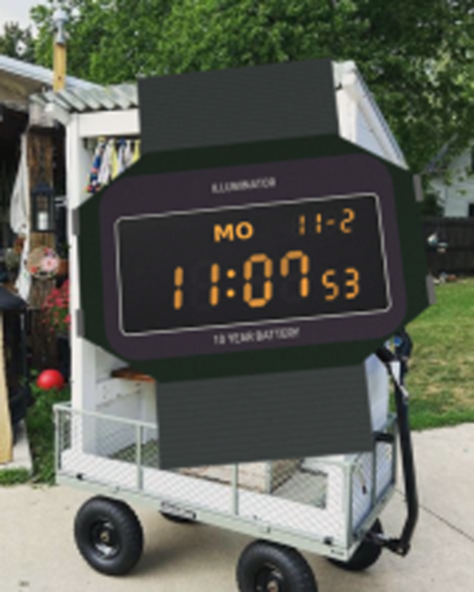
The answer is 11h07m53s
